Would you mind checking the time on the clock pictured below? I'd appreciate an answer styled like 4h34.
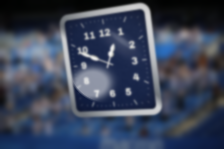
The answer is 12h49
